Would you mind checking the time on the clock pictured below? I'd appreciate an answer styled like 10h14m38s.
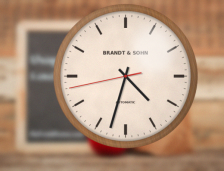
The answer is 4h32m43s
